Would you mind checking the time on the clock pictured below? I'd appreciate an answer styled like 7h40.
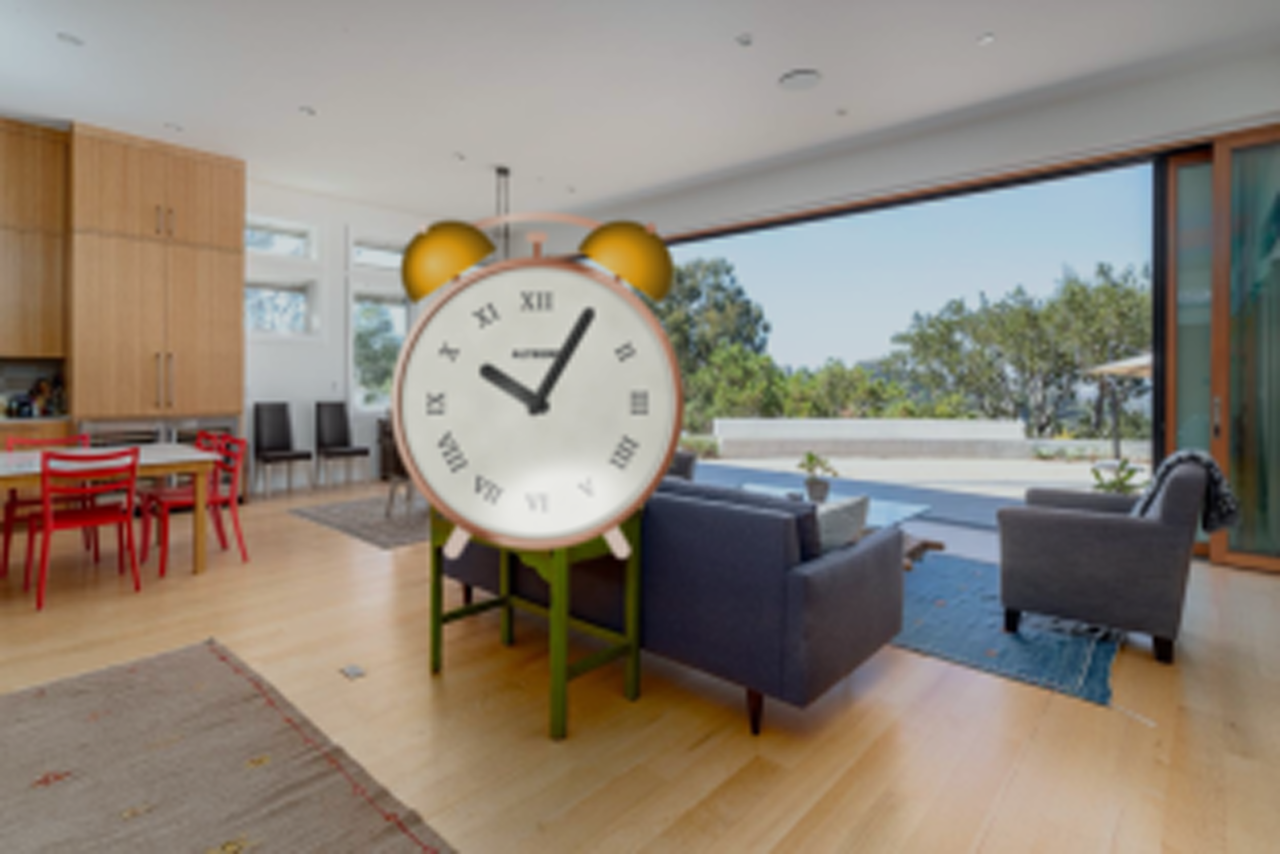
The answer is 10h05
